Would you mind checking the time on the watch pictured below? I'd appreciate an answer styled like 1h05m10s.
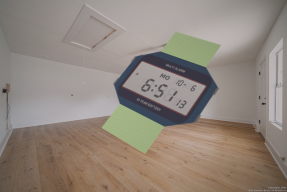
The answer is 6h51m13s
